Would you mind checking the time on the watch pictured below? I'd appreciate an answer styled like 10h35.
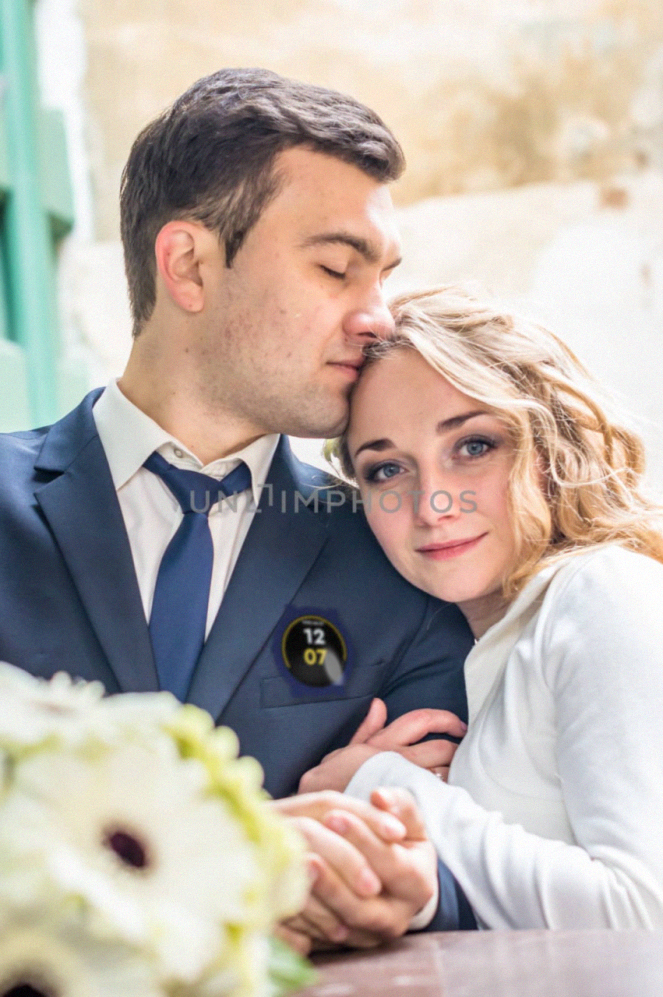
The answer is 12h07
